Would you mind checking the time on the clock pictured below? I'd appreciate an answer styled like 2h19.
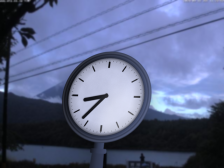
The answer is 8h37
